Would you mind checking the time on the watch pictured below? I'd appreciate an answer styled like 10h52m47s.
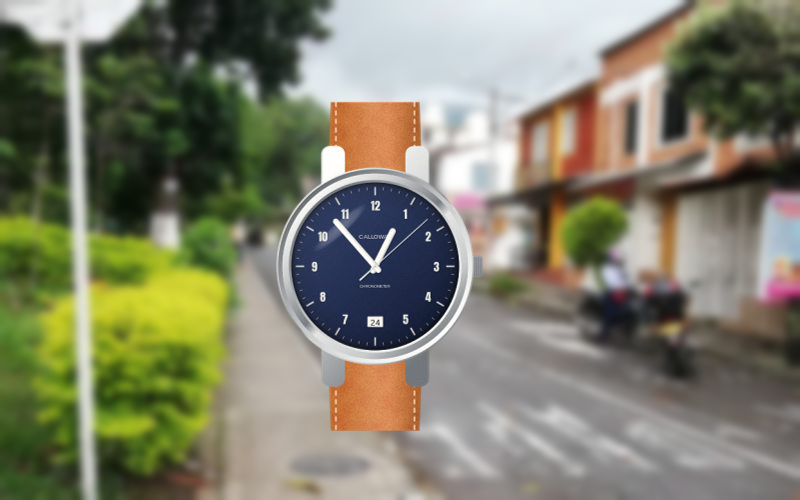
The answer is 12h53m08s
